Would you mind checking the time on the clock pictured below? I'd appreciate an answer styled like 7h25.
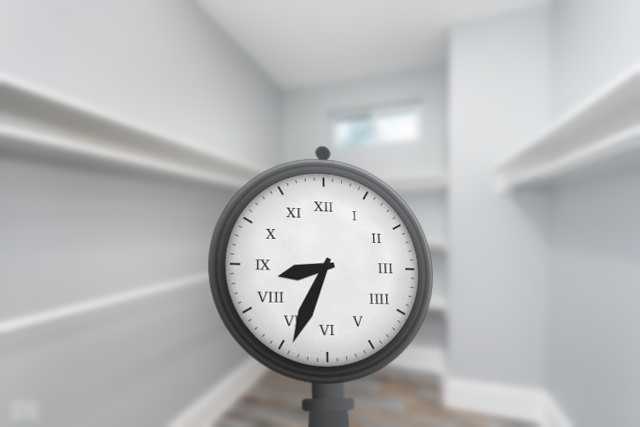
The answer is 8h34
